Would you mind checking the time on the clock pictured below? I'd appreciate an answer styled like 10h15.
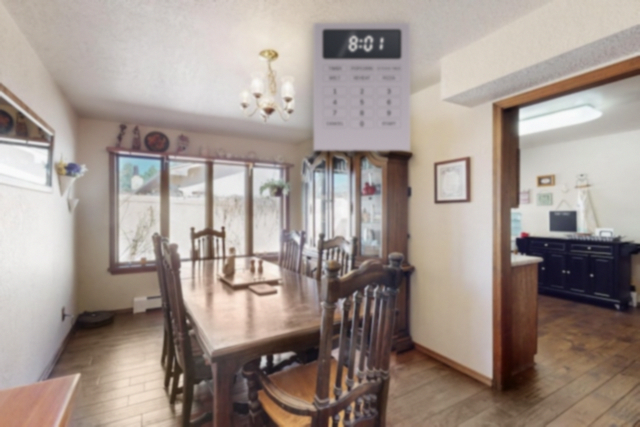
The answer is 8h01
